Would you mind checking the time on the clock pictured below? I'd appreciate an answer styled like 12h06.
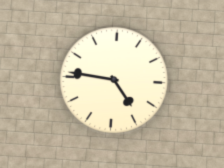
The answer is 4h46
